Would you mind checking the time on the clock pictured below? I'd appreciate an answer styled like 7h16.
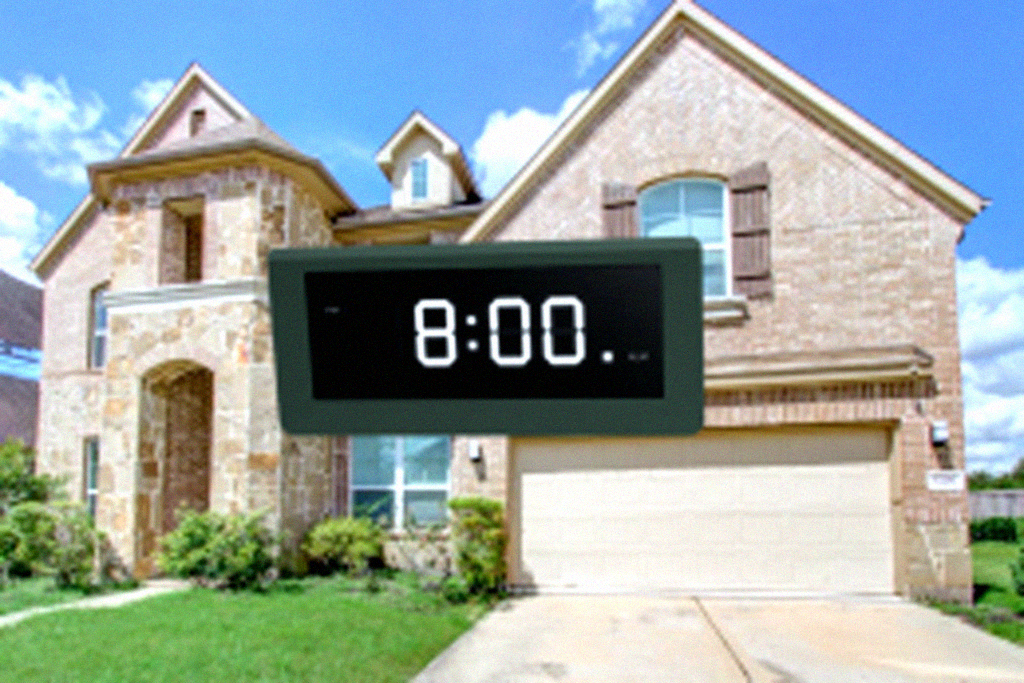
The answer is 8h00
